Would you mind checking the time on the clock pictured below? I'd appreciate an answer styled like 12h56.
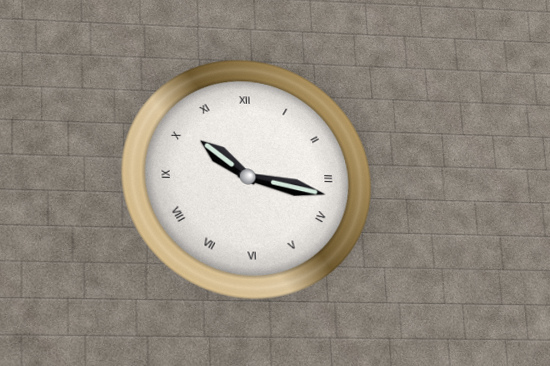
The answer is 10h17
